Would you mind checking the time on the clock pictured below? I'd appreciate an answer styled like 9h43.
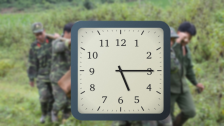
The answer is 5h15
